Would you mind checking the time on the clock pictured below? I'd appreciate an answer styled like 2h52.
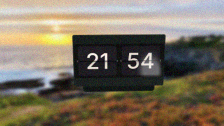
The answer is 21h54
